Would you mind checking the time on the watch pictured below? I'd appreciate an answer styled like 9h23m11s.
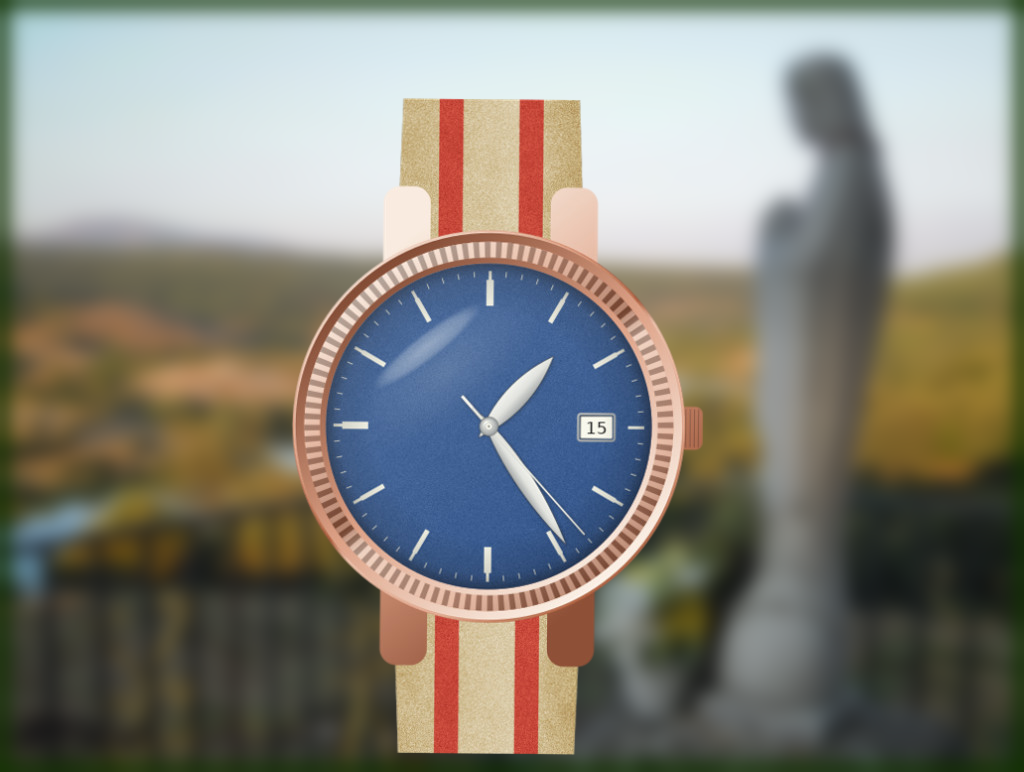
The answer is 1h24m23s
